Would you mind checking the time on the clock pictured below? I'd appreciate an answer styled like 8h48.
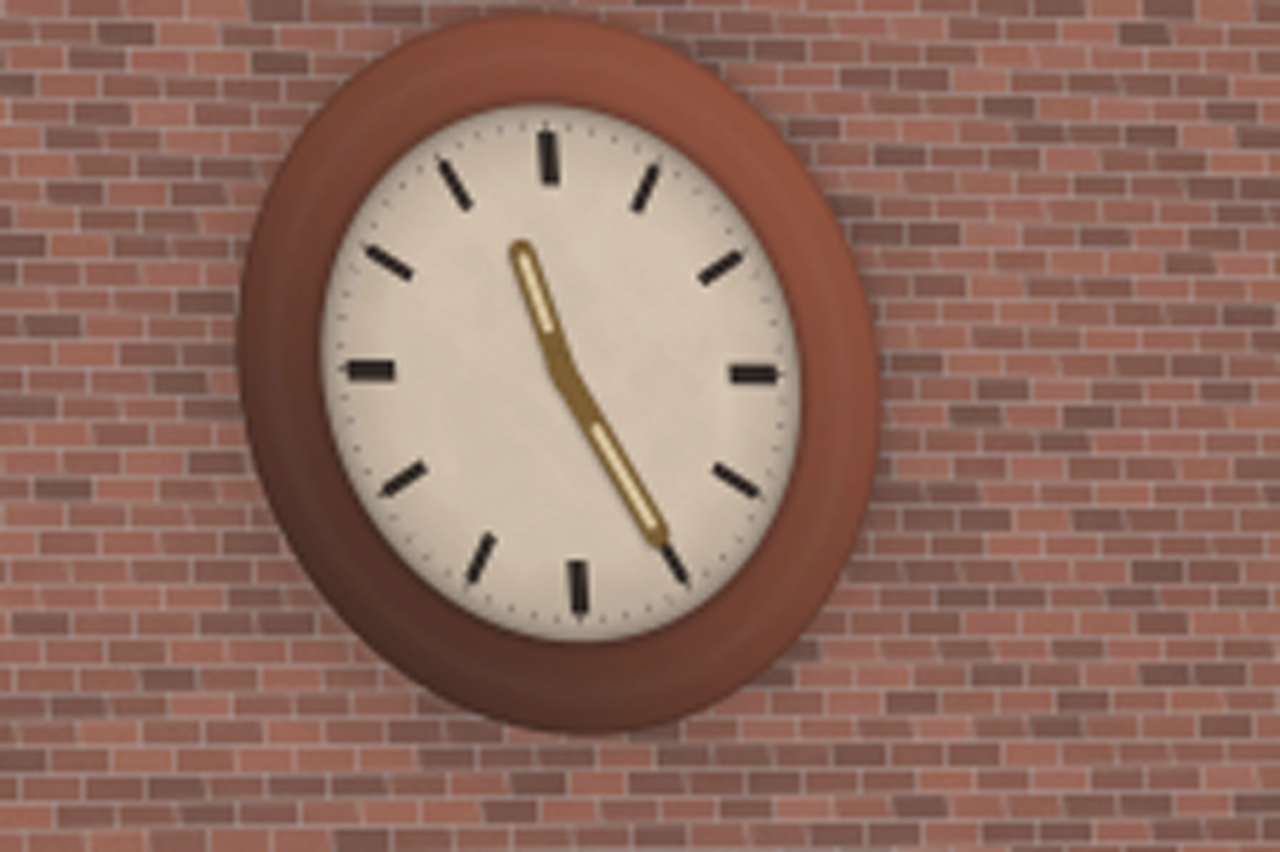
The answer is 11h25
